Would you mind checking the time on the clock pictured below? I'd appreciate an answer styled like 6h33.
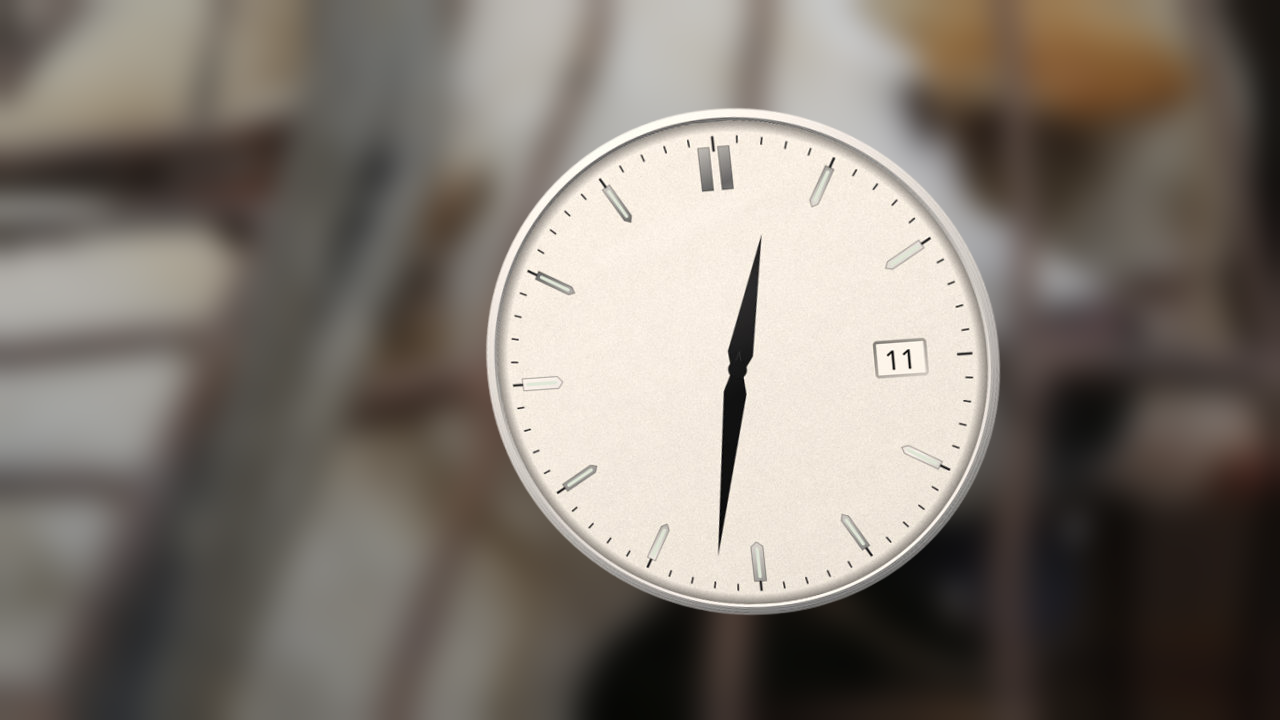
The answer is 12h32
